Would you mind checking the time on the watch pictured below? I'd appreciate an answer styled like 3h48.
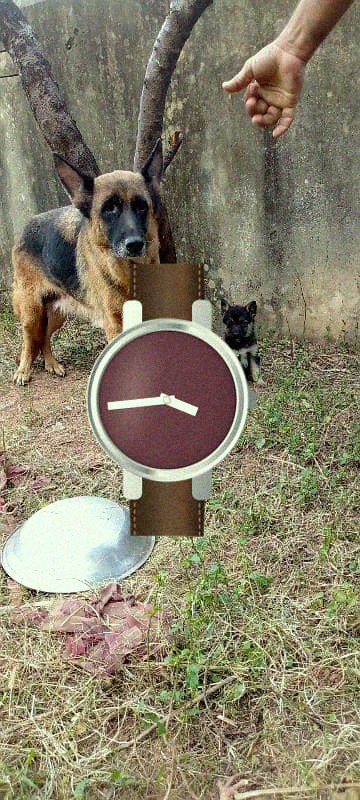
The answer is 3h44
